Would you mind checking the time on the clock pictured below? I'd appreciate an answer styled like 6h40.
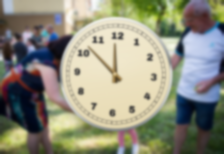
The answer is 11h52
